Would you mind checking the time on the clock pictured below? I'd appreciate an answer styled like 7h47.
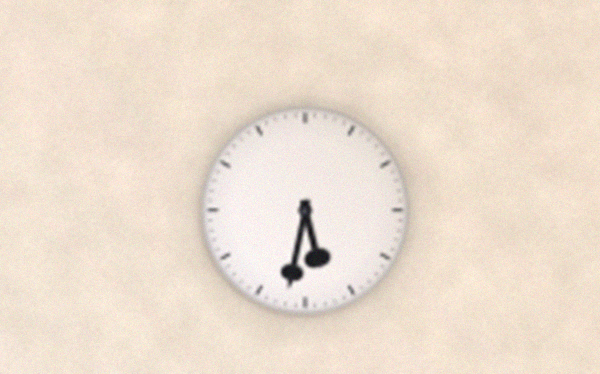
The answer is 5h32
